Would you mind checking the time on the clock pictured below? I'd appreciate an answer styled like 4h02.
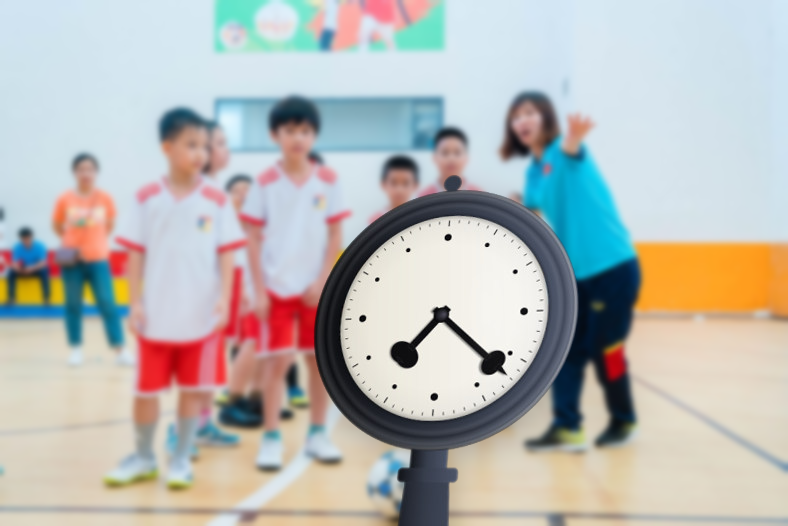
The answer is 7h22
